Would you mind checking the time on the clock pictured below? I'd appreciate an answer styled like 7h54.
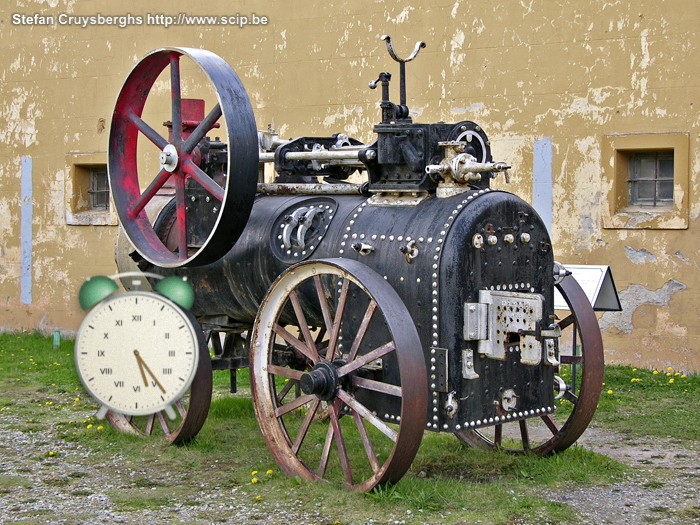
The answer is 5h24
